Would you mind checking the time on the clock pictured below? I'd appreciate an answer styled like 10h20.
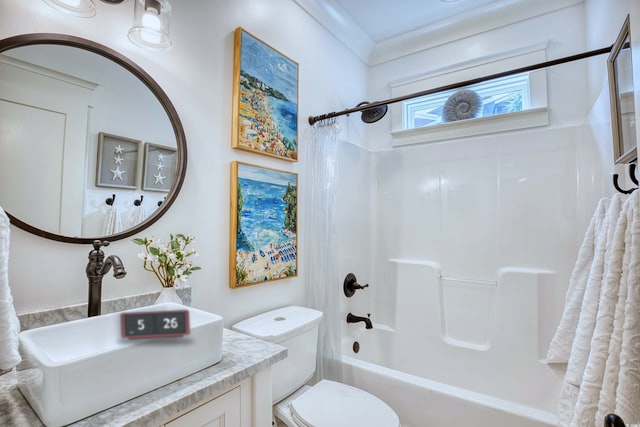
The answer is 5h26
